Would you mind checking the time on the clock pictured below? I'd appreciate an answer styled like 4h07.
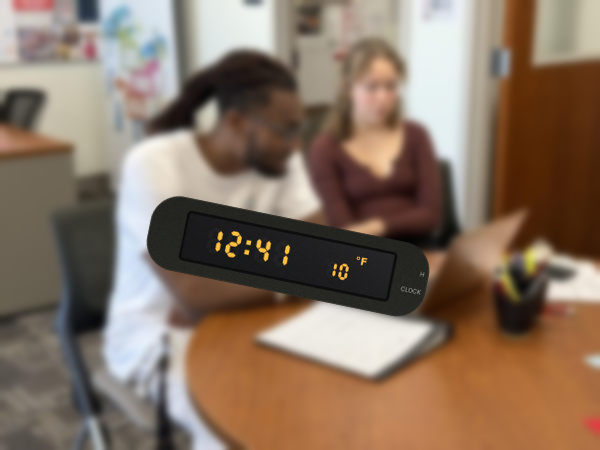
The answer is 12h41
